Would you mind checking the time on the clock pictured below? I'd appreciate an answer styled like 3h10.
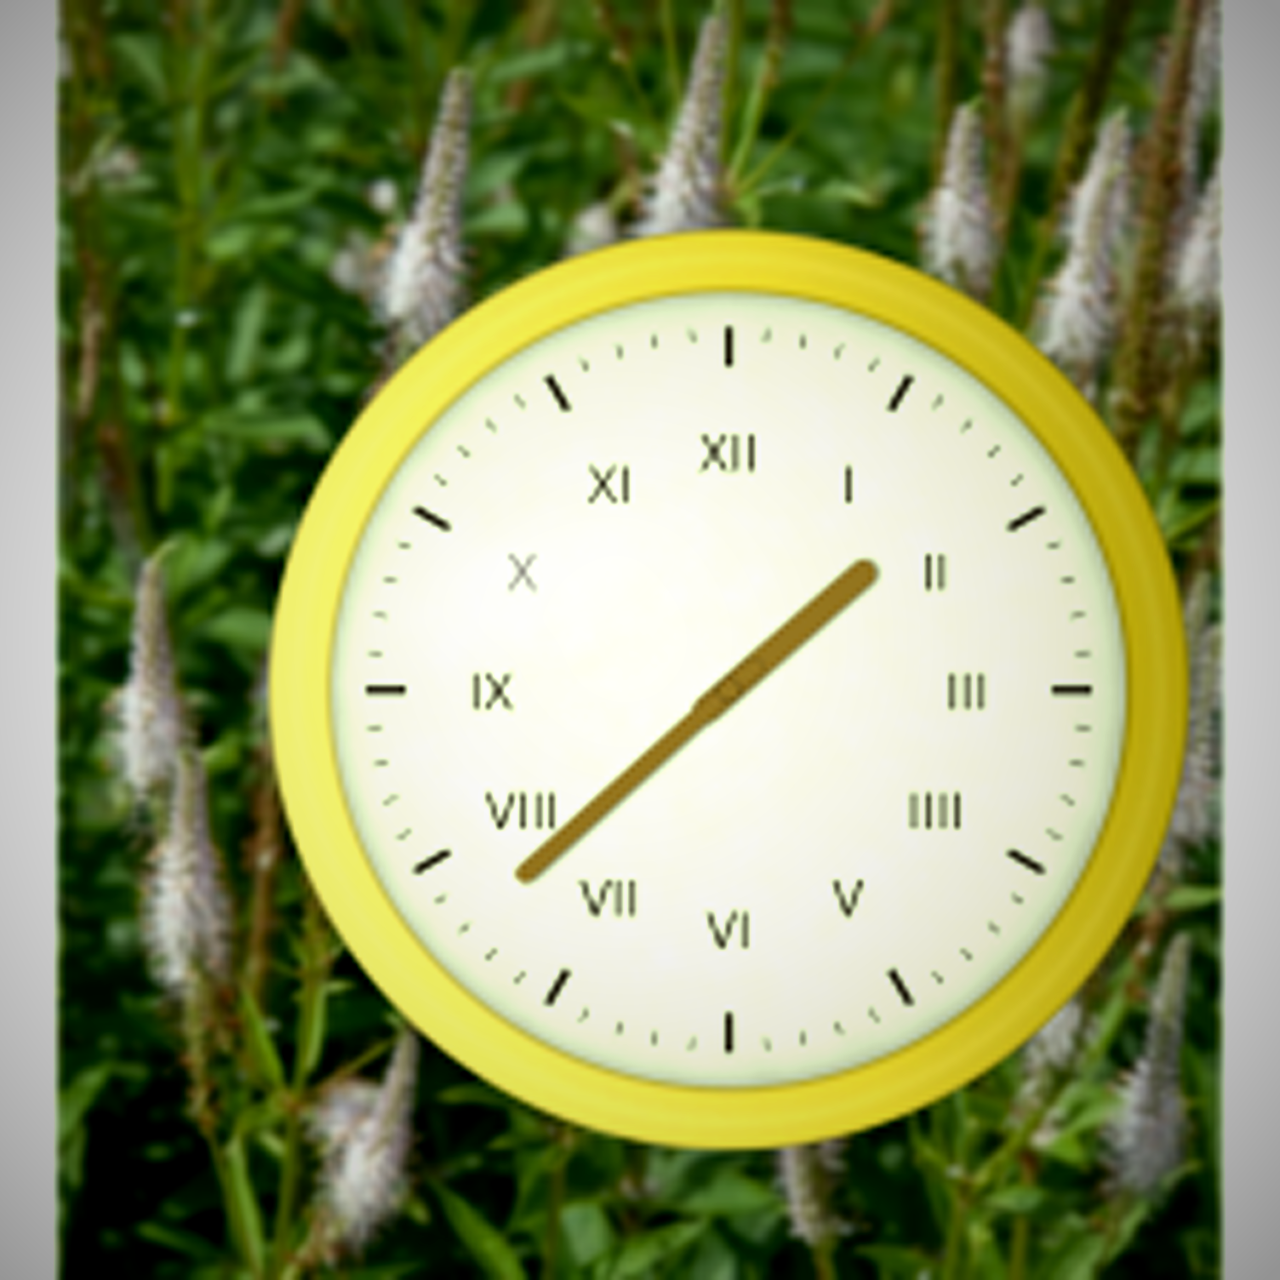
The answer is 1h38
